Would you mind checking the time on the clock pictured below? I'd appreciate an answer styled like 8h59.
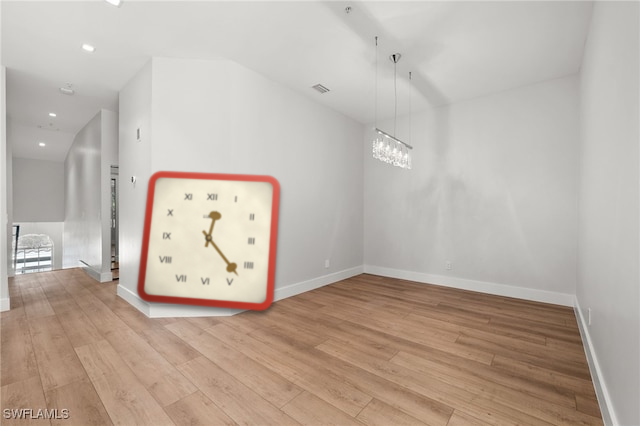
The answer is 12h23
